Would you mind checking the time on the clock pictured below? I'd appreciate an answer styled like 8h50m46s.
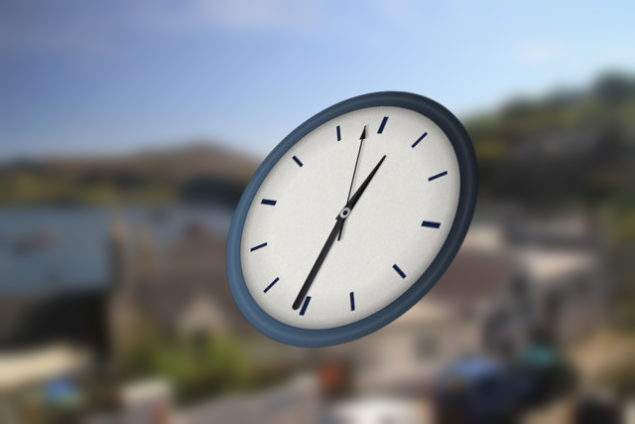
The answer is 12h30m58s
